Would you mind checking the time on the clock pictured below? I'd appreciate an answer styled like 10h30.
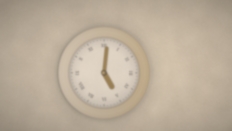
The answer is 5h01
